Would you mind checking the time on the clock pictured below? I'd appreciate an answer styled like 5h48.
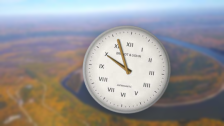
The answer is 9h56
